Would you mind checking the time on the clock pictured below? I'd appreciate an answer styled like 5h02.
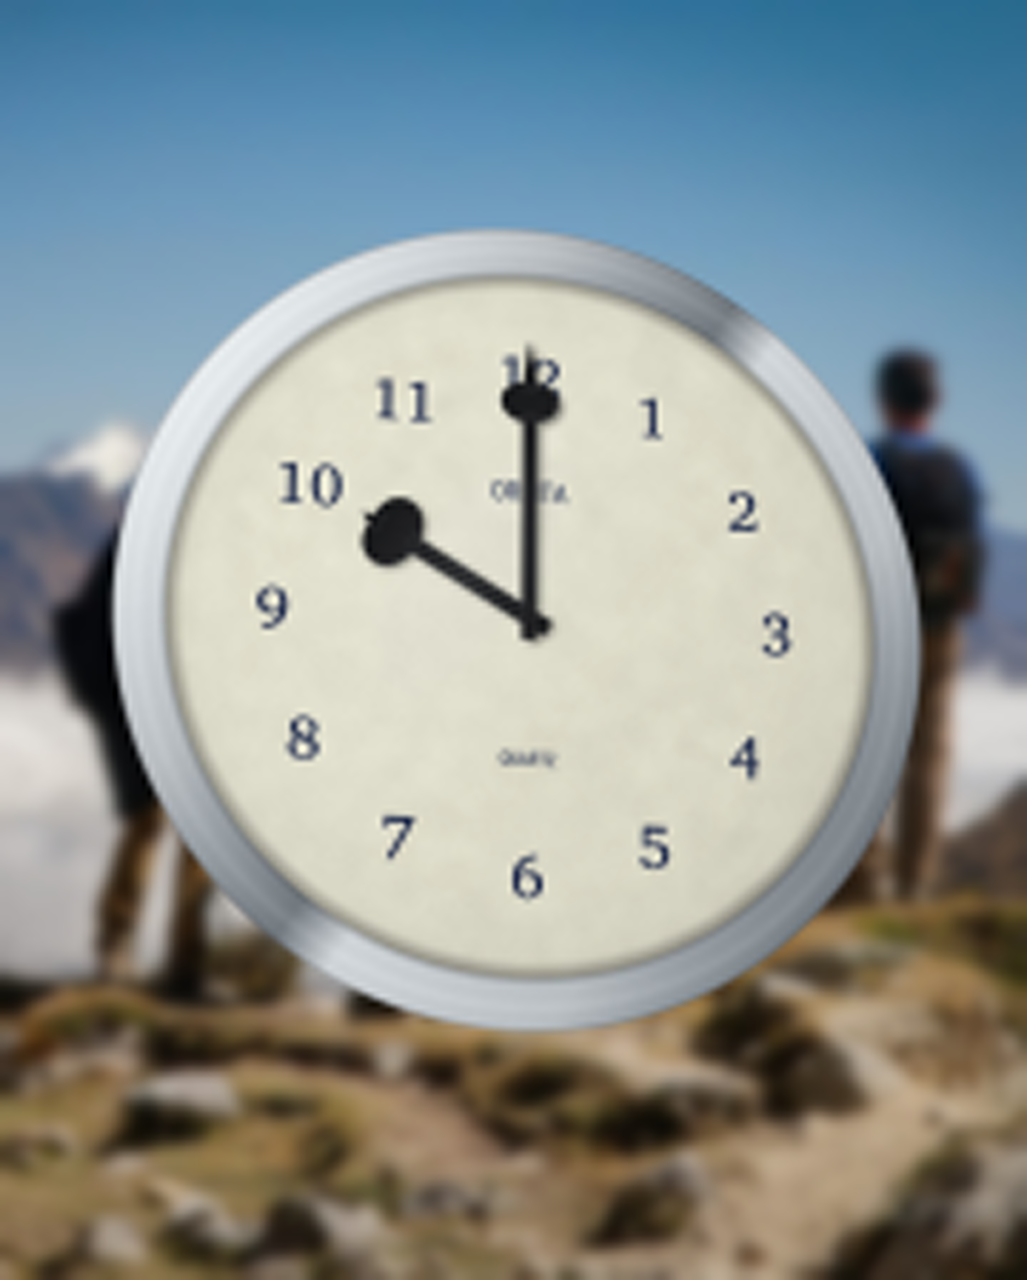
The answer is 10h00
